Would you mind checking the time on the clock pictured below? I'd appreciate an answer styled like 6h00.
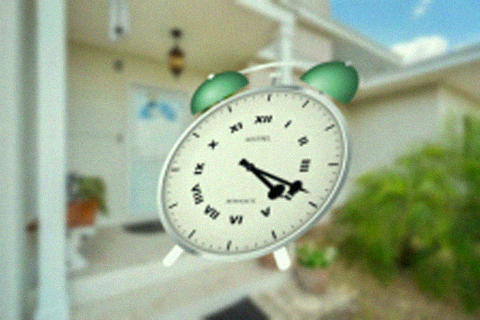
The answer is 4h19
